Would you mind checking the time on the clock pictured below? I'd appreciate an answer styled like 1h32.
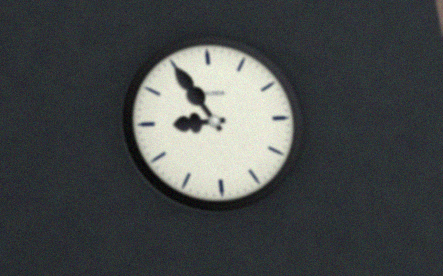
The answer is 8h55
